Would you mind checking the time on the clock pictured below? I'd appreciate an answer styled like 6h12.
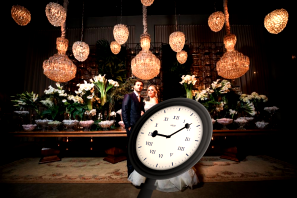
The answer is 9h08
